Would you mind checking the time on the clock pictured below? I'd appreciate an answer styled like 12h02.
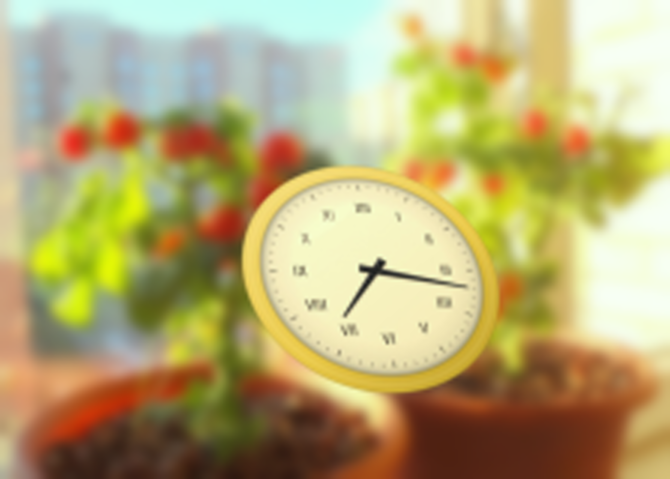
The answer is 7h17
